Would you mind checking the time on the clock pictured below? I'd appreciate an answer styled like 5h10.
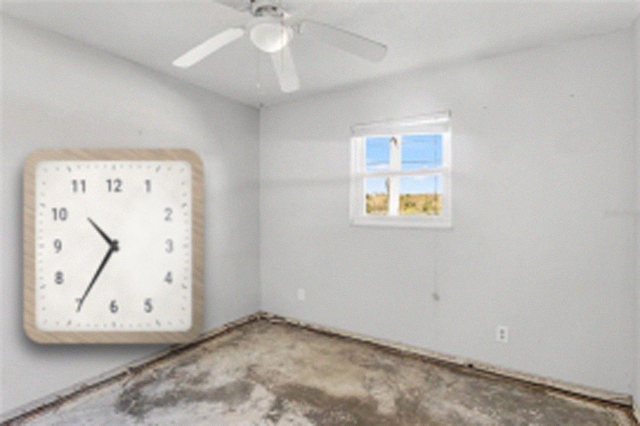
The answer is 10h35
